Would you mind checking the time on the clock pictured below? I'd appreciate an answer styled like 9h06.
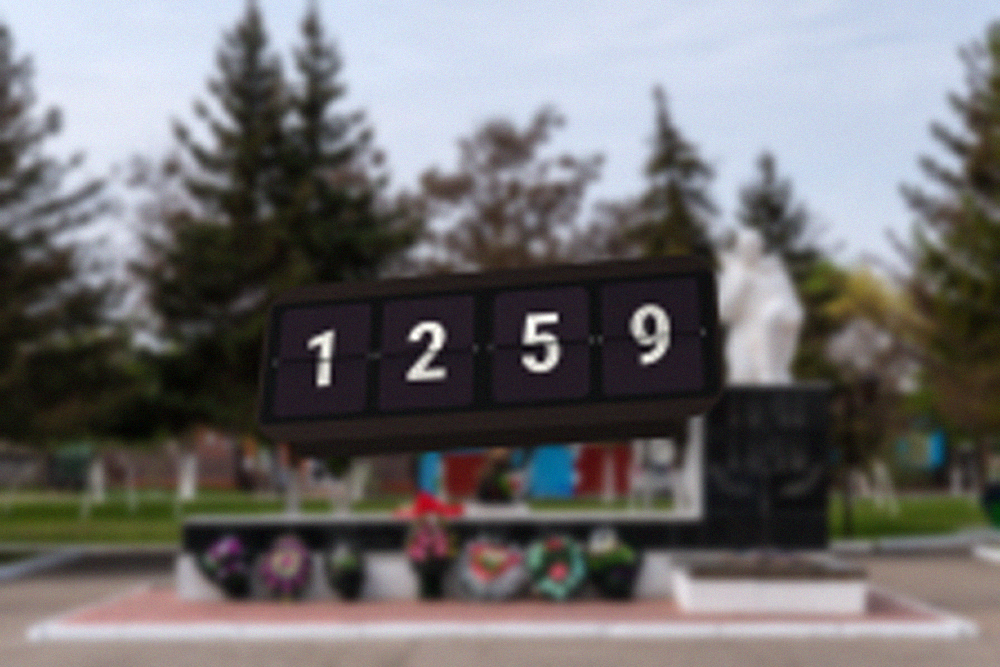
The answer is 12h59
